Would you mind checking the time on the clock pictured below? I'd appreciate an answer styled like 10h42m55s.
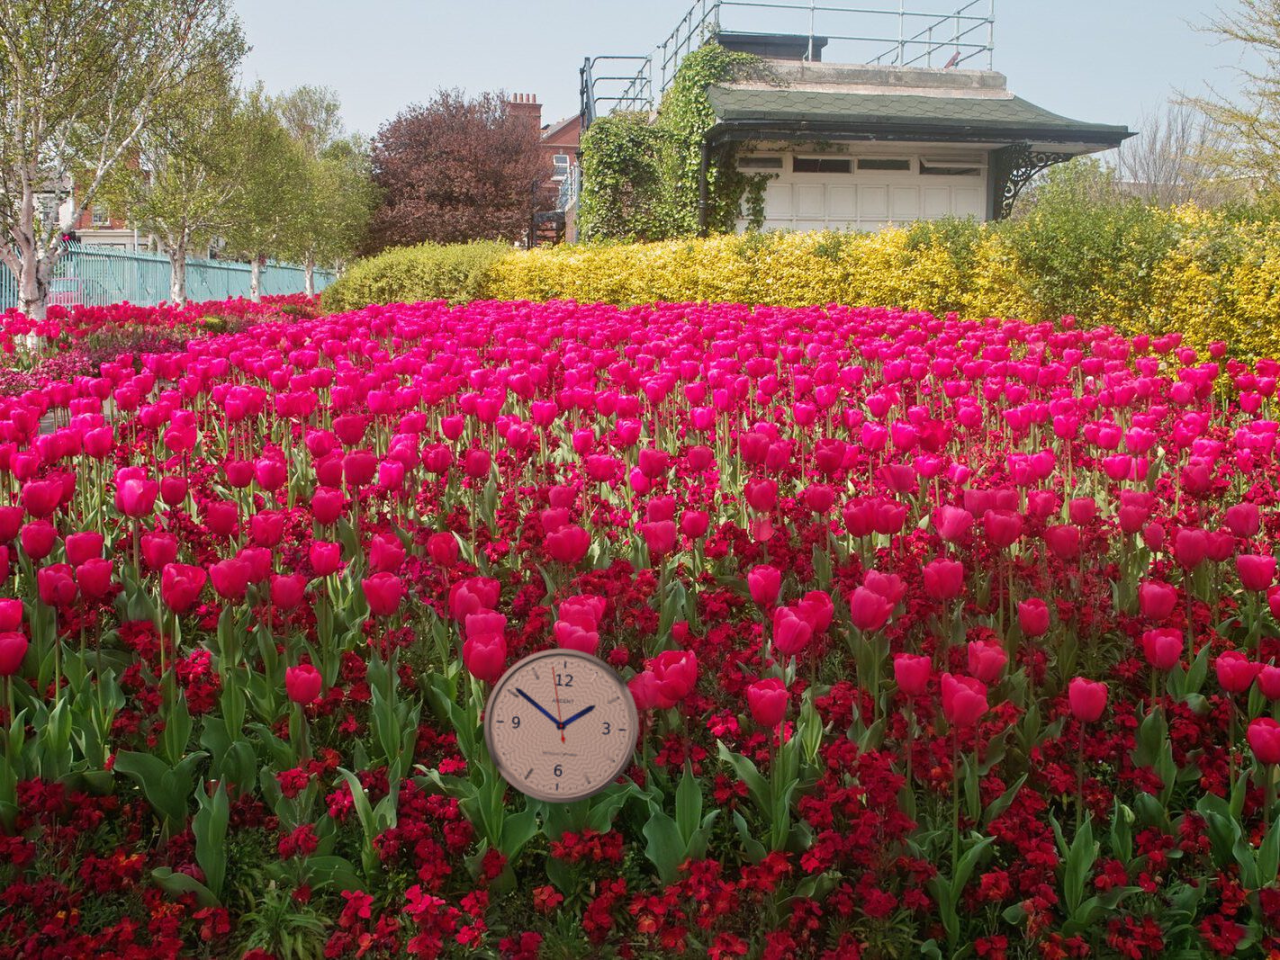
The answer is 1h50m58s
